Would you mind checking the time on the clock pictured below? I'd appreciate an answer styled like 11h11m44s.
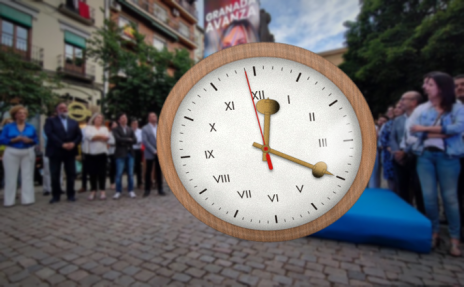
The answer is 12h19m59s
